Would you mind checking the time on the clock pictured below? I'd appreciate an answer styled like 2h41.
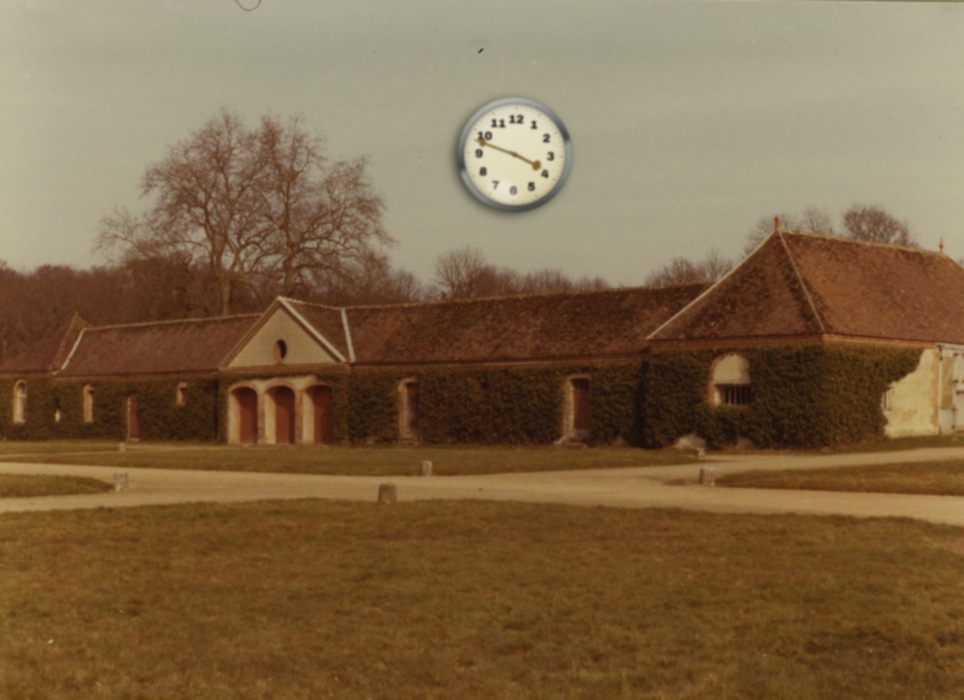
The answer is 3h48
